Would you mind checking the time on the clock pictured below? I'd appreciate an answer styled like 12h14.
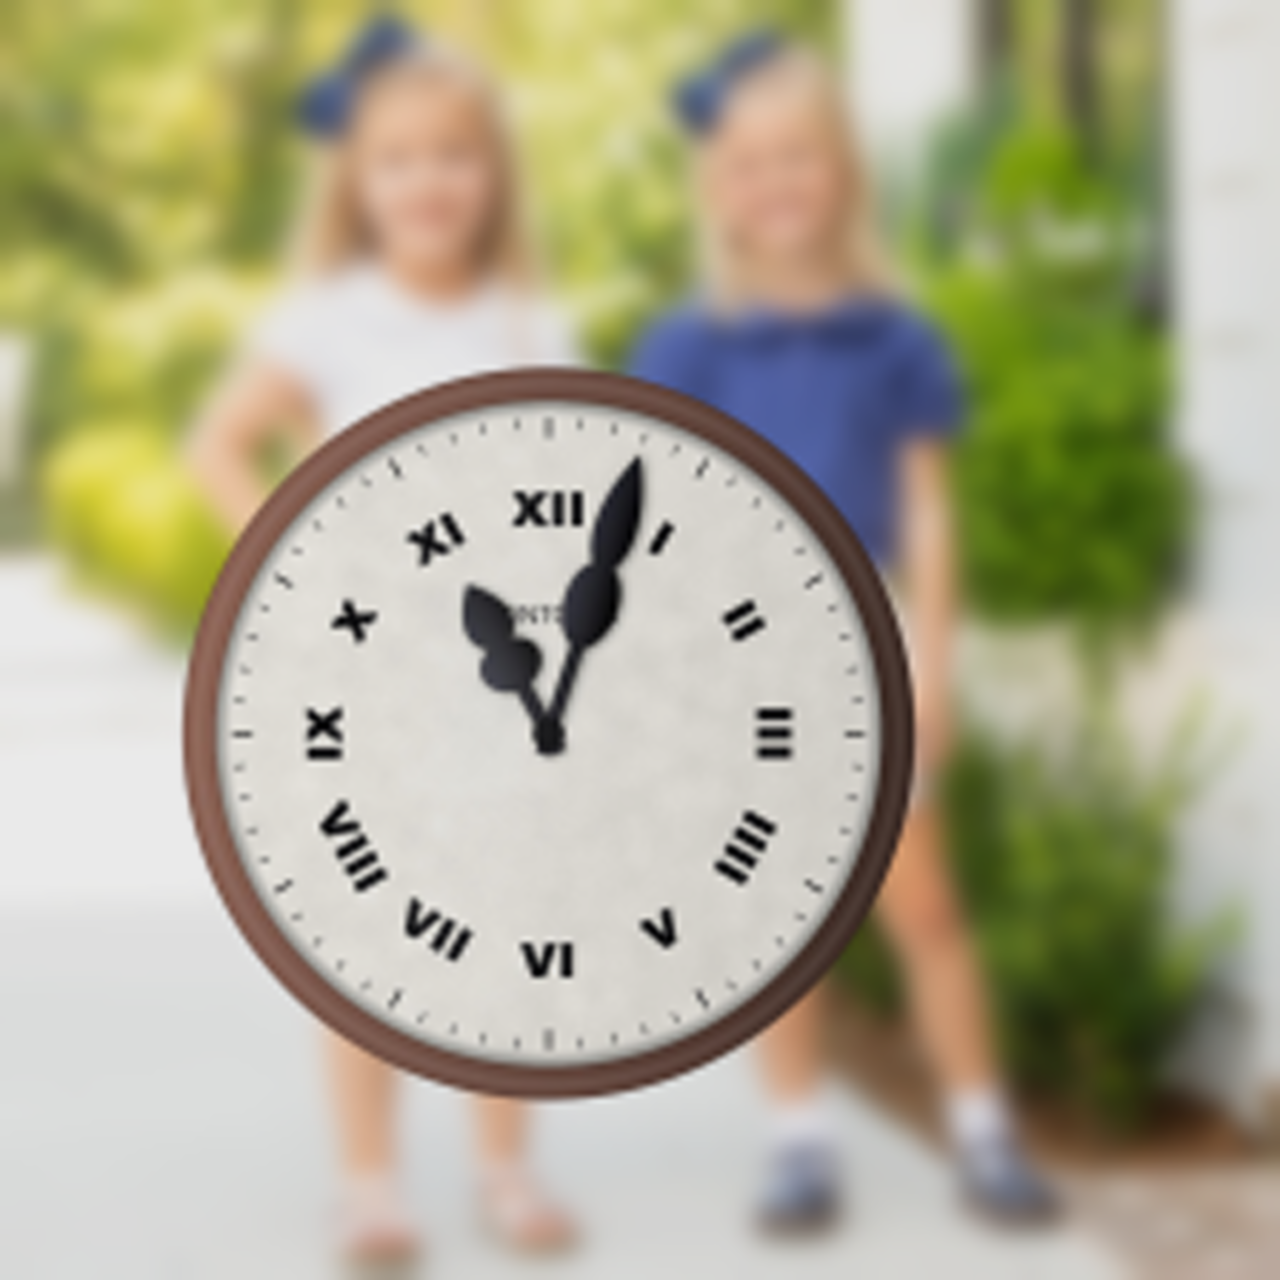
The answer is 11h03
